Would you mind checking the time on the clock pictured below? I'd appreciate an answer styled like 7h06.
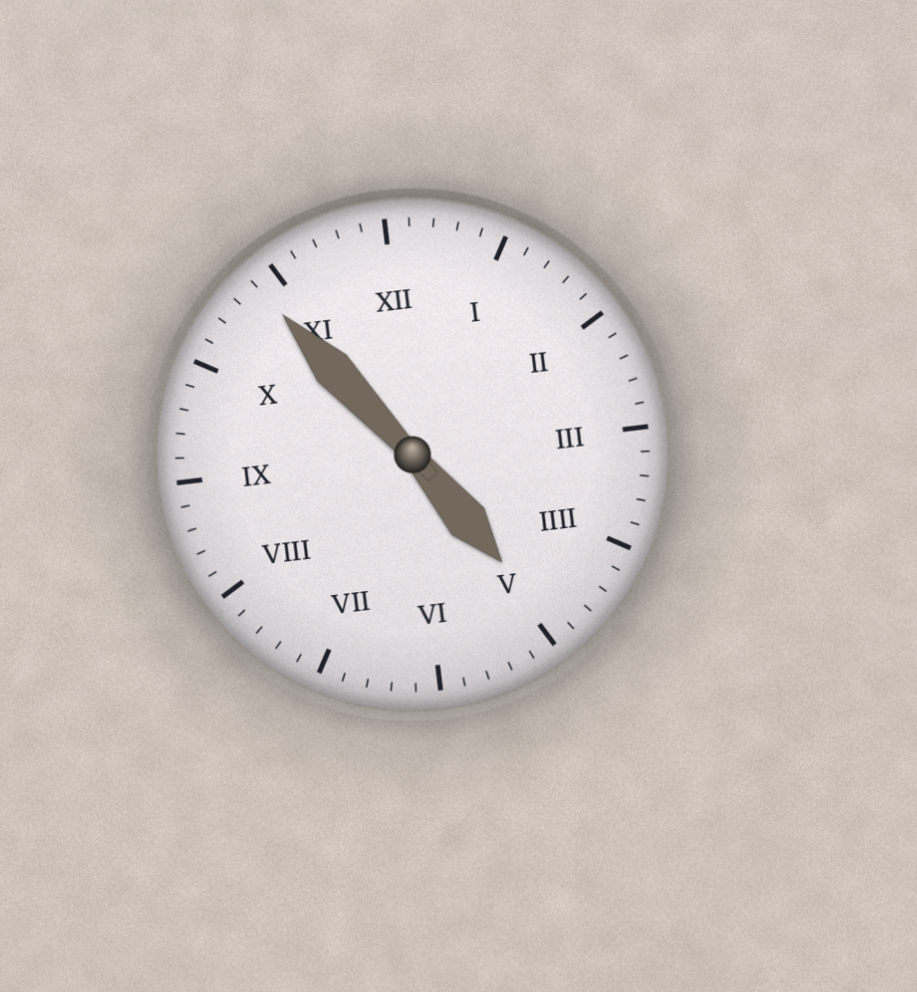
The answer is 4h54
